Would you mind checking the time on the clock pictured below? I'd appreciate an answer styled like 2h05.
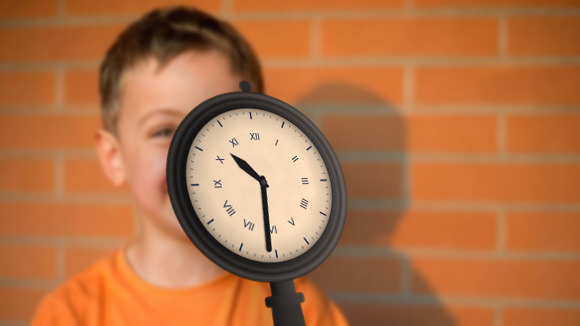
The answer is 10h31
